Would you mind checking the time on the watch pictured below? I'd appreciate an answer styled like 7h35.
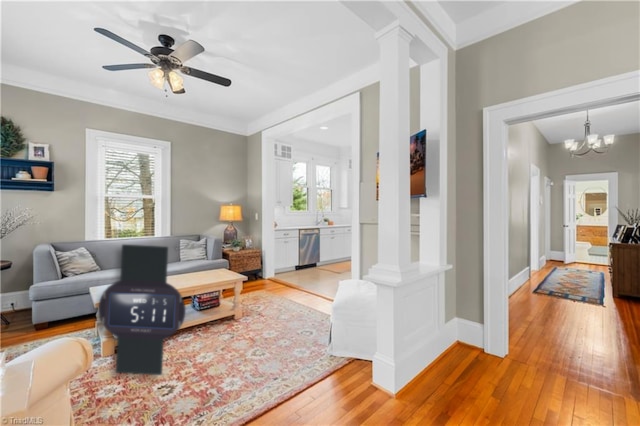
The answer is 5h11
